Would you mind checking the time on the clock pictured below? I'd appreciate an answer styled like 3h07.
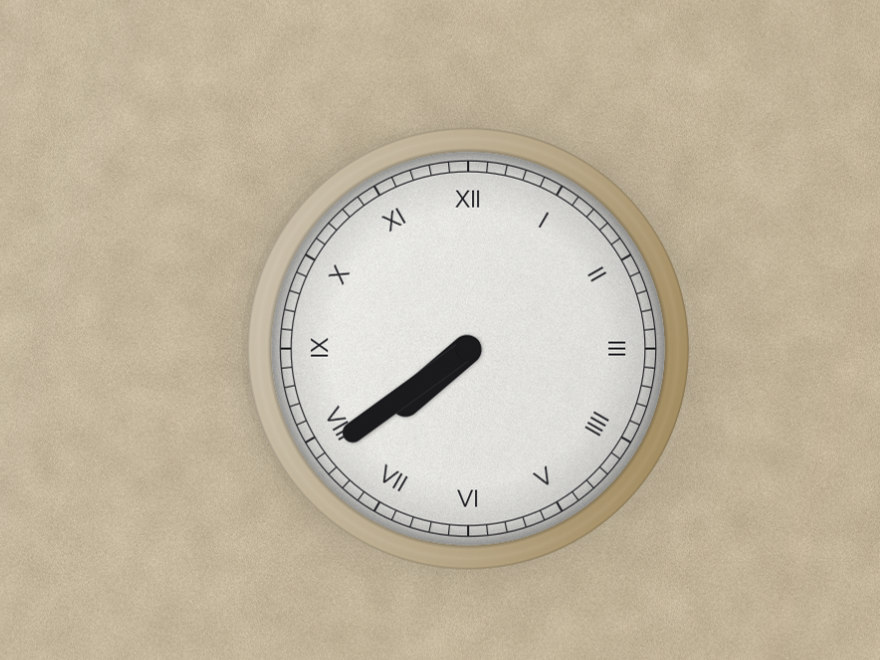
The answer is 7h39
